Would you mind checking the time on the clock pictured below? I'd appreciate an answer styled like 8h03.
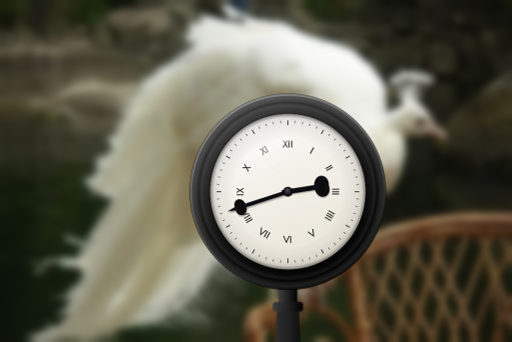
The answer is 2h42
